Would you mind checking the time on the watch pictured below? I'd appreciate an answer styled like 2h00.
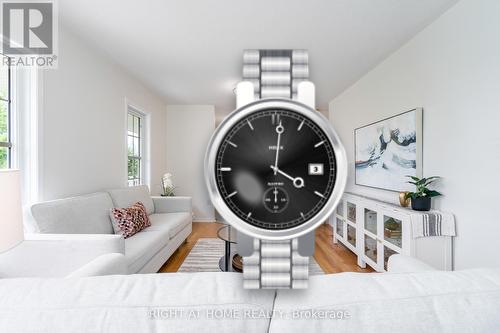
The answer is 4h01
